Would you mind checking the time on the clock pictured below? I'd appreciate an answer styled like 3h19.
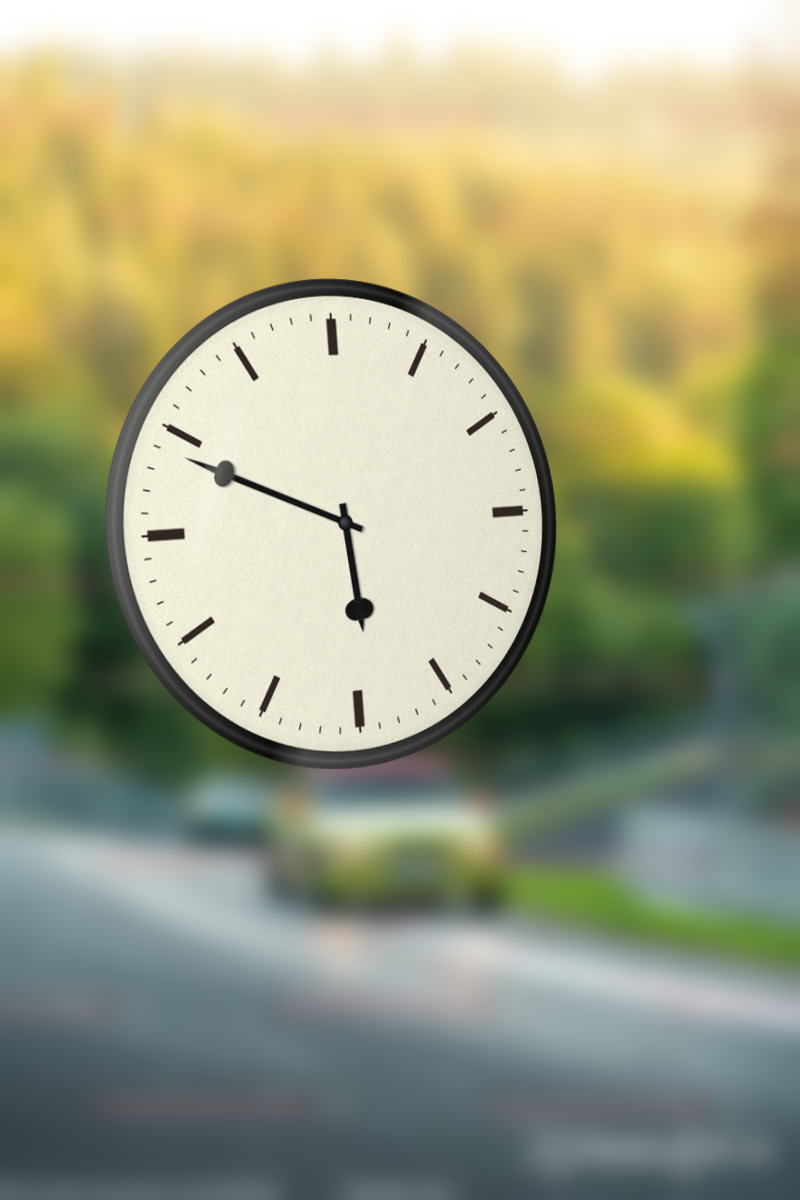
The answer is 5h49
